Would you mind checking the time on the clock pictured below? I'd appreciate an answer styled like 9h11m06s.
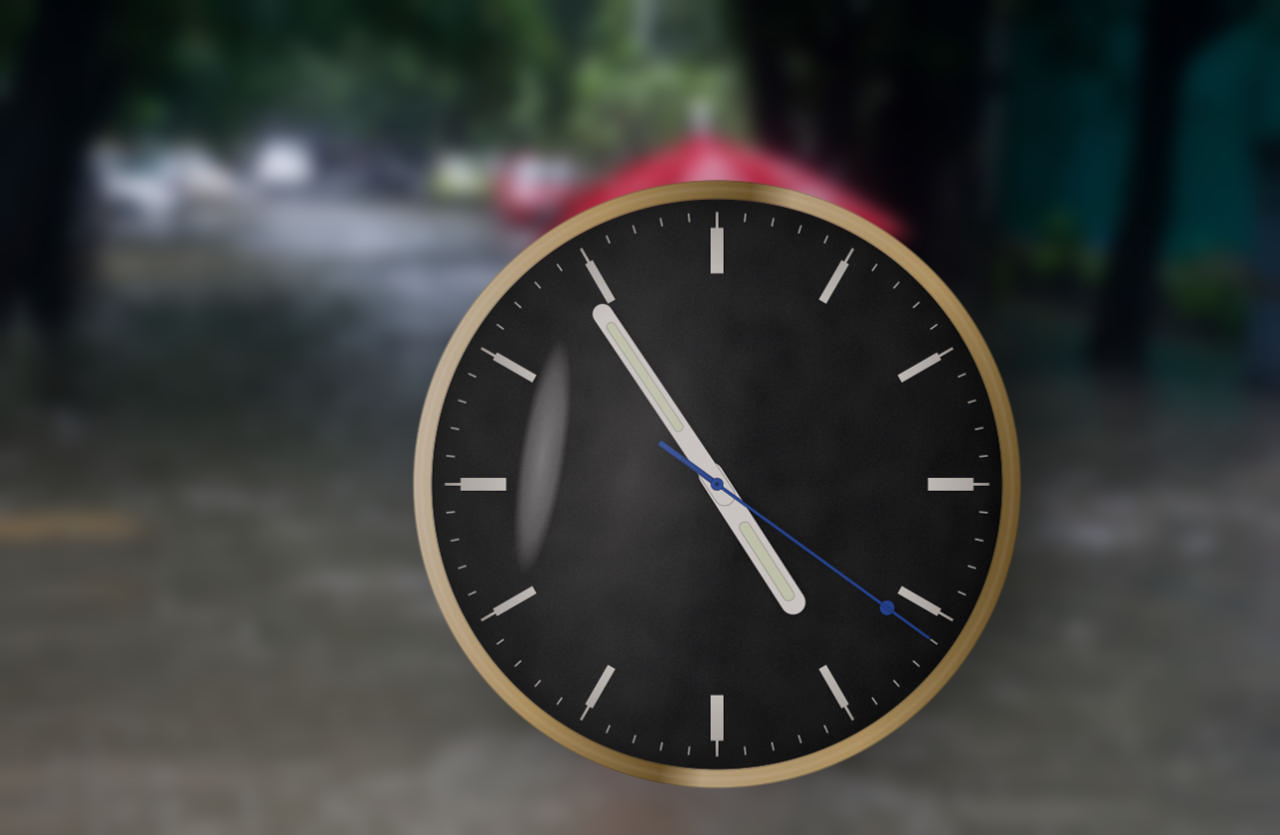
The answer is 4h54m21s
